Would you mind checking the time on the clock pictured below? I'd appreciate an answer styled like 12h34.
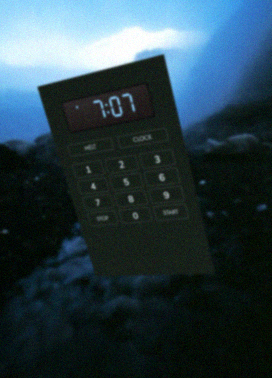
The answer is 7h07
